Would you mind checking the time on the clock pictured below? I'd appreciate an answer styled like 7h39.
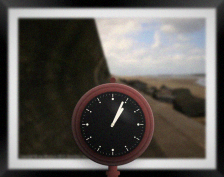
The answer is 1h04
